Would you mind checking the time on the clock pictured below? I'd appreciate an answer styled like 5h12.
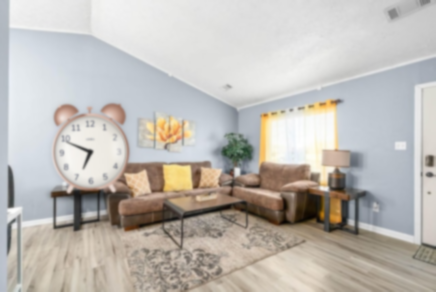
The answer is 6h49
